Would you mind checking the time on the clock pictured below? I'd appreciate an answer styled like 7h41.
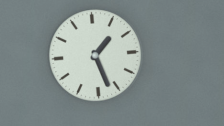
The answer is 1h27
